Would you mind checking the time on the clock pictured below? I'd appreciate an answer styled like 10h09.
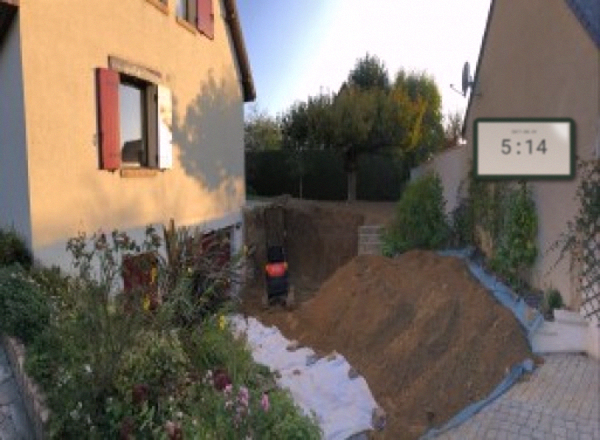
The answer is 5h14
